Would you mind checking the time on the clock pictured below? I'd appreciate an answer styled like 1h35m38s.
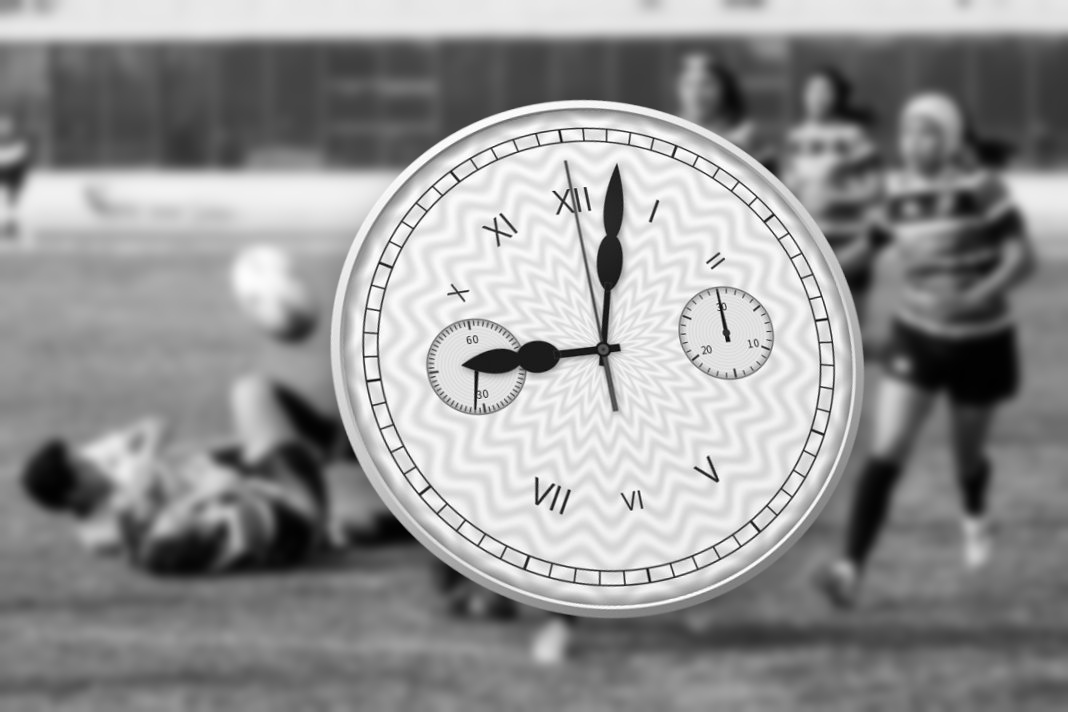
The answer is 9h02m32s
